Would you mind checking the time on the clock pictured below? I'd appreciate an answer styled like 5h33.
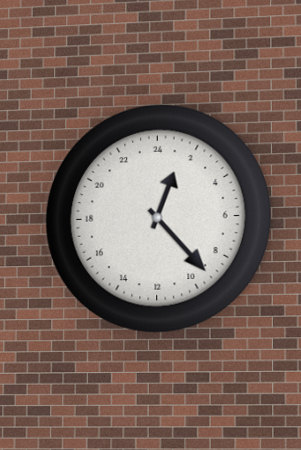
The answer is 1h23
